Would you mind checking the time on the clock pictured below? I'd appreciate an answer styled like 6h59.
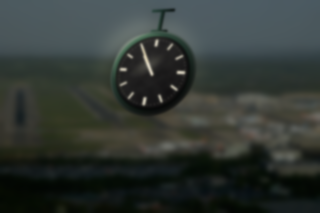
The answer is 10h55
